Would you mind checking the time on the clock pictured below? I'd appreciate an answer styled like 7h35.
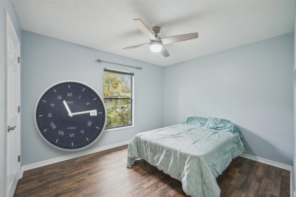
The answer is 11h14
